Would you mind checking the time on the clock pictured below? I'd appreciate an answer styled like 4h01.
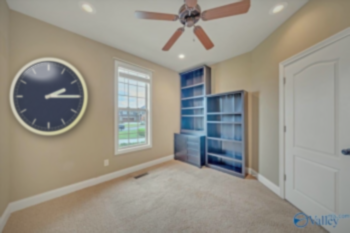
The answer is 2h15
